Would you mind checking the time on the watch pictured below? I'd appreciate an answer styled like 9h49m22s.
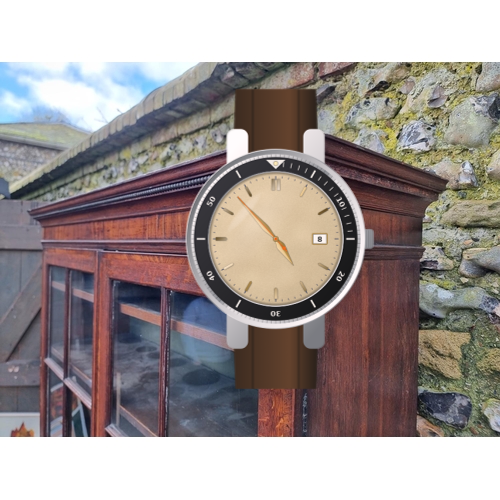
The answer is 4h52m53s
